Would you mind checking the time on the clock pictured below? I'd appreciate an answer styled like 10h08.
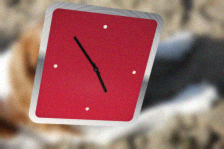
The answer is 4h53
